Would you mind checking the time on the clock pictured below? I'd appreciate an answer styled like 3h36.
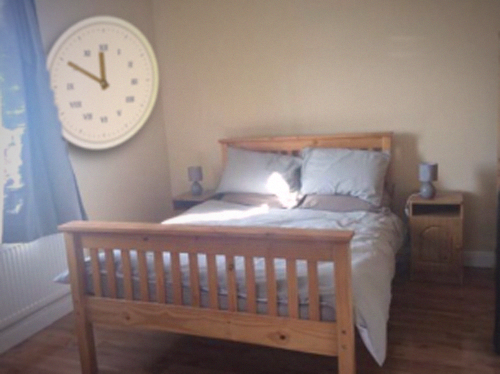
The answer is 11h50
